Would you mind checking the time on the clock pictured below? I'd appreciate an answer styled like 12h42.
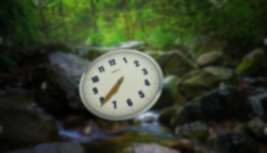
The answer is 7h39
